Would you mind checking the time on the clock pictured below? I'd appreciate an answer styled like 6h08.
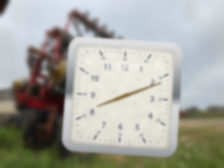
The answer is 8h11
